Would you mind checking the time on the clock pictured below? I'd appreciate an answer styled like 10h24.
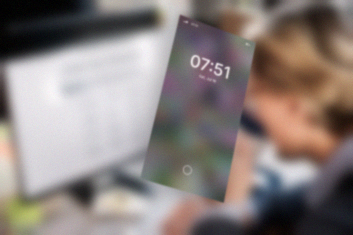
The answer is 7h51
